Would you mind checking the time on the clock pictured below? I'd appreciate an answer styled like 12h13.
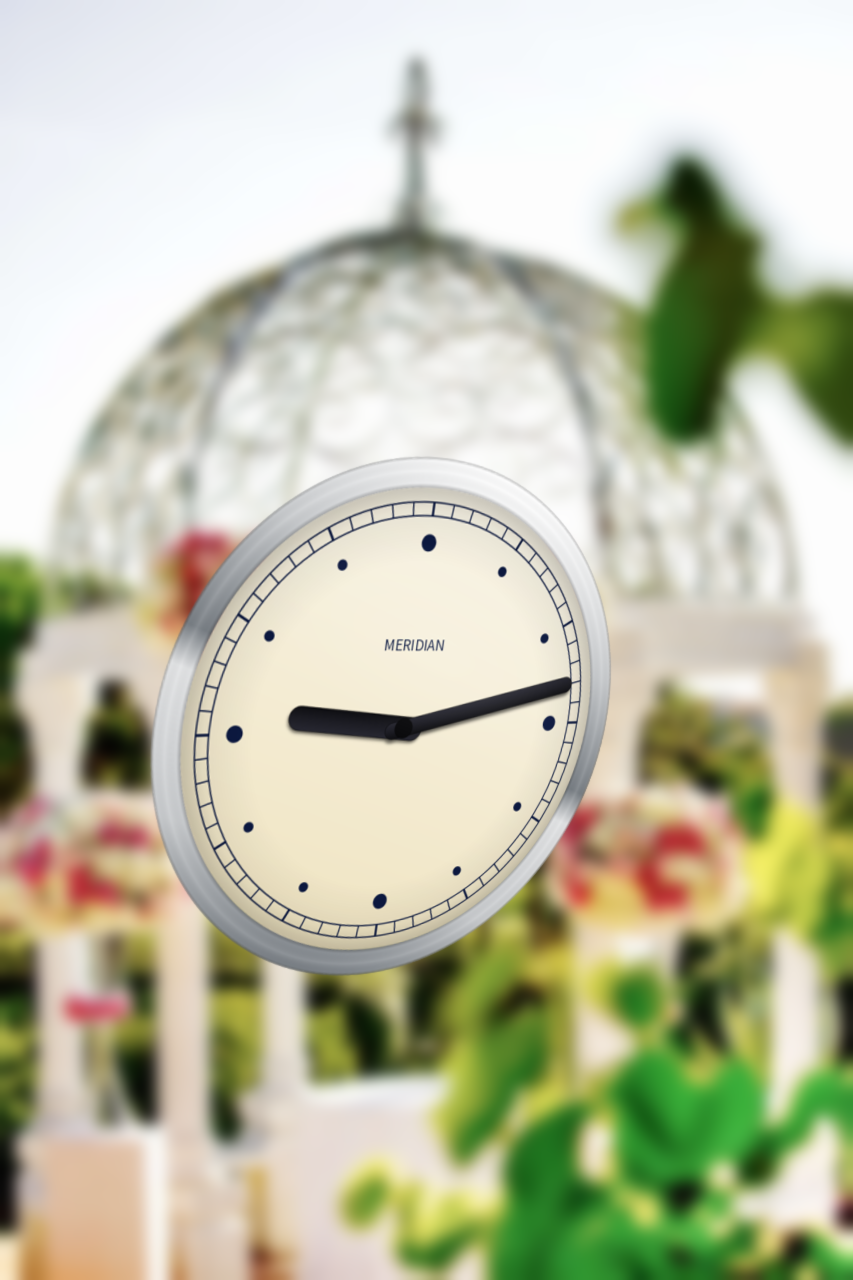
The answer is 9h13
